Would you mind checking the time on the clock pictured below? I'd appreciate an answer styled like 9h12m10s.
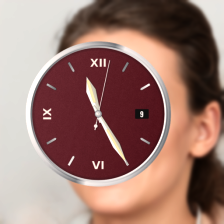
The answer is 11h25m02s
